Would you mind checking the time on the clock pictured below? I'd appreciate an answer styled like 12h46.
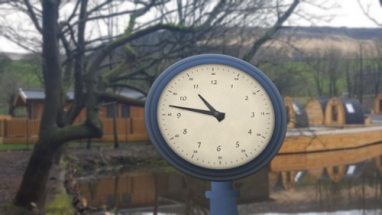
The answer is 10h47
